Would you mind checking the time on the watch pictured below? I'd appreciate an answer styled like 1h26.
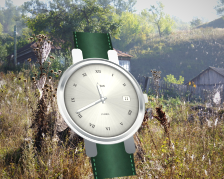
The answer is 11h41
